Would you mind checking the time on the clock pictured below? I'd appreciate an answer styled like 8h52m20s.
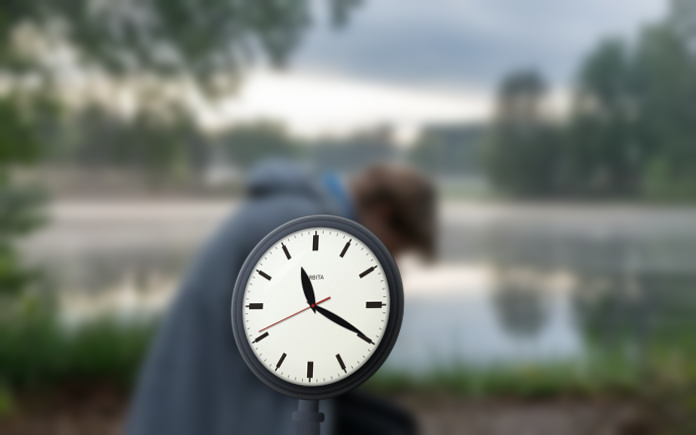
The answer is 11h19m41s
